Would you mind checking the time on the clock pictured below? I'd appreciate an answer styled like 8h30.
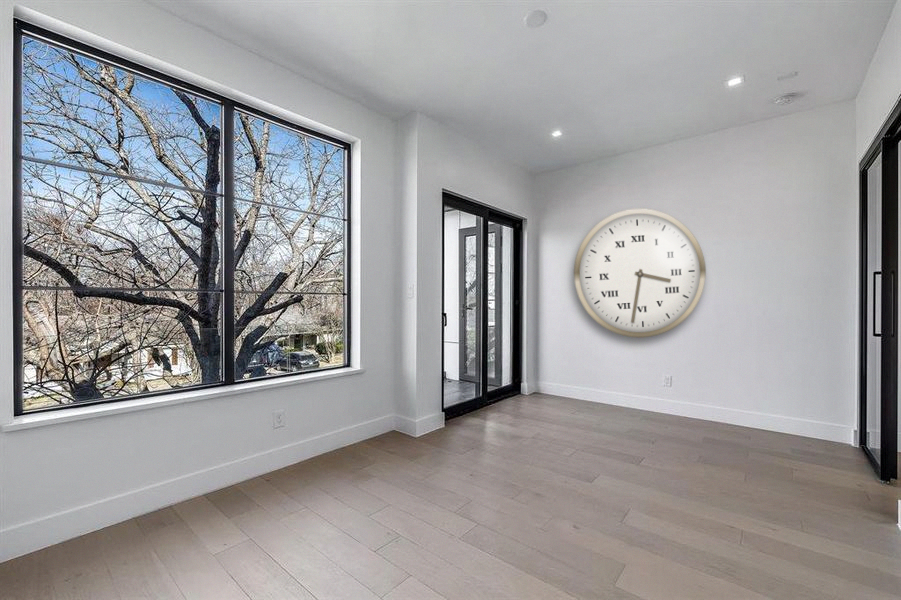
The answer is 3h32
